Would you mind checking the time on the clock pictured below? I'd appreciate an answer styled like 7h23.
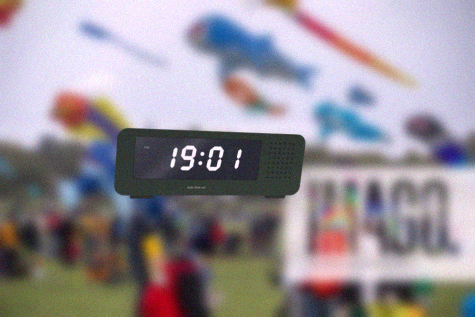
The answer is 19h01
